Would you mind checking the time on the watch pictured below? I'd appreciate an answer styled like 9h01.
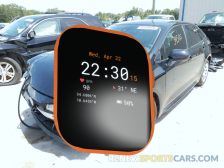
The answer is 22h30
